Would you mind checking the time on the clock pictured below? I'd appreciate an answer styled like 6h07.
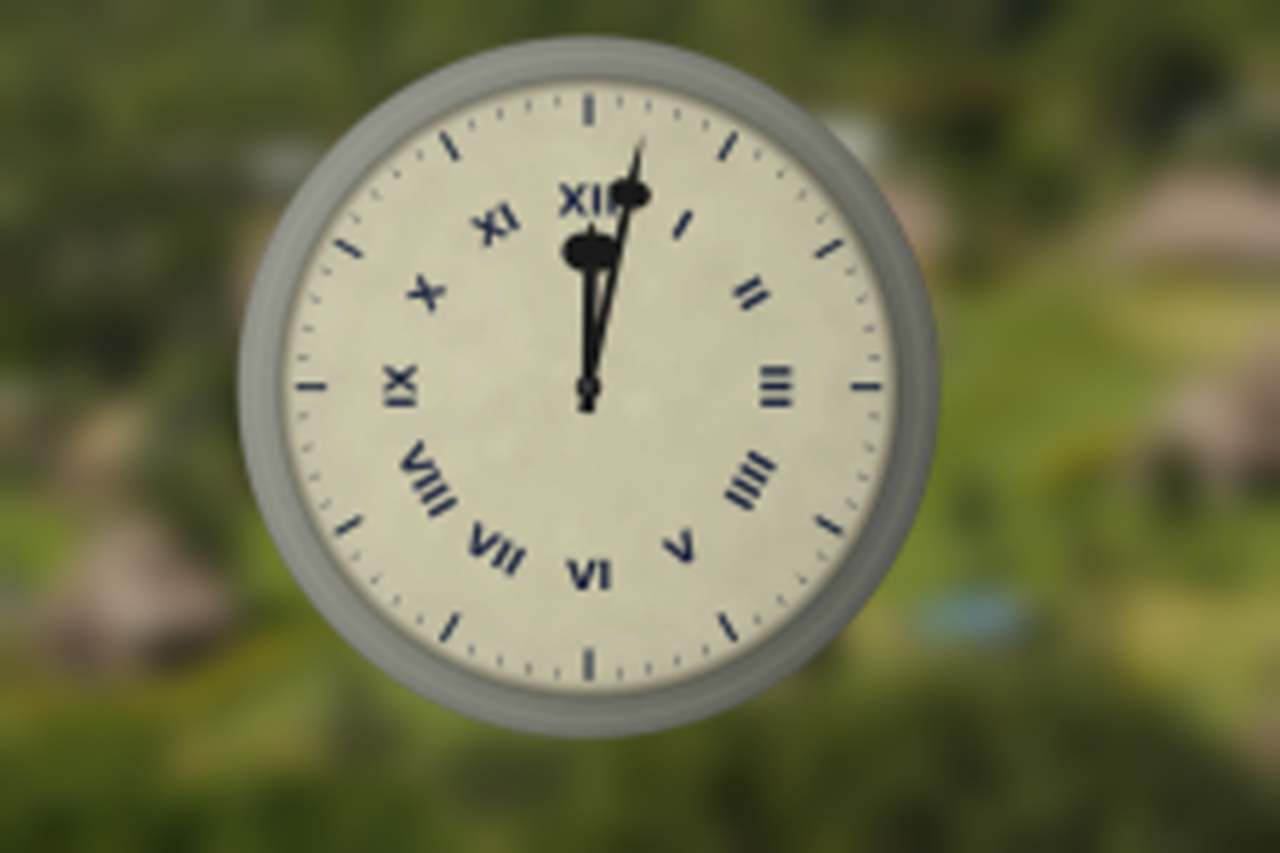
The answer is 12h02
